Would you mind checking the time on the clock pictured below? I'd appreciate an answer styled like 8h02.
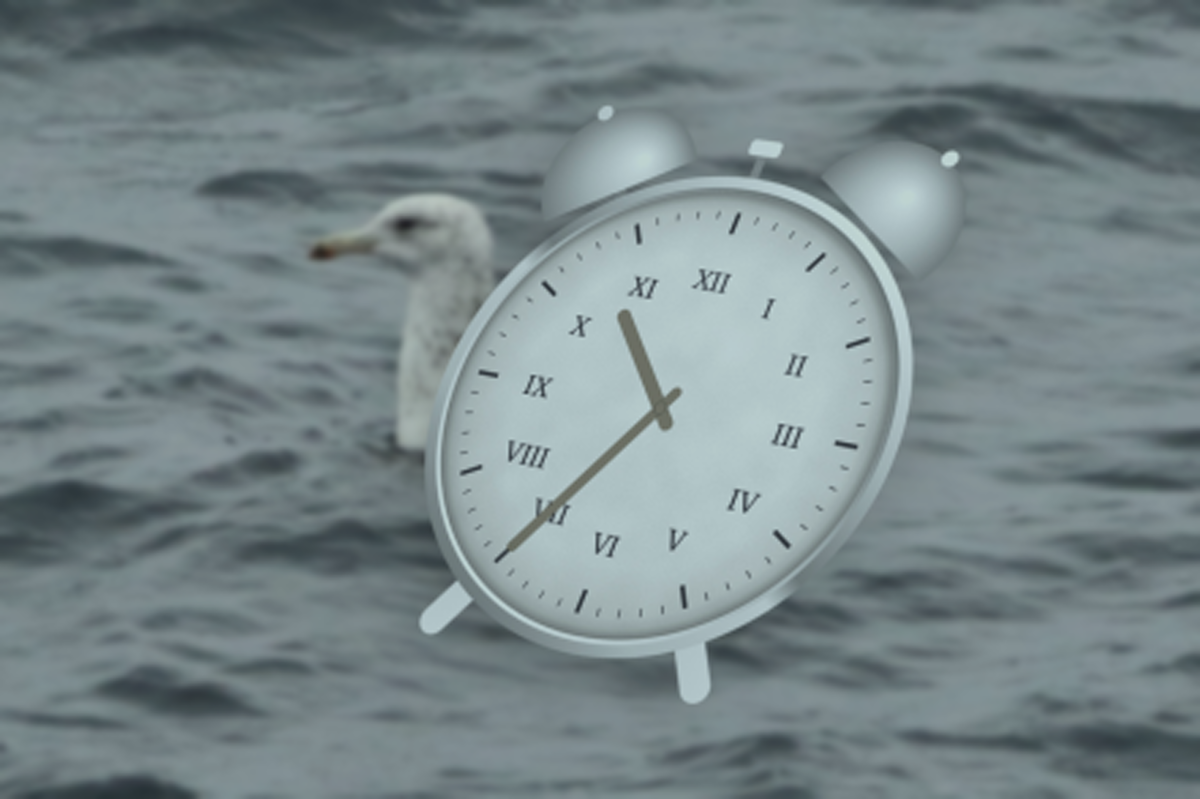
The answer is 10h35
